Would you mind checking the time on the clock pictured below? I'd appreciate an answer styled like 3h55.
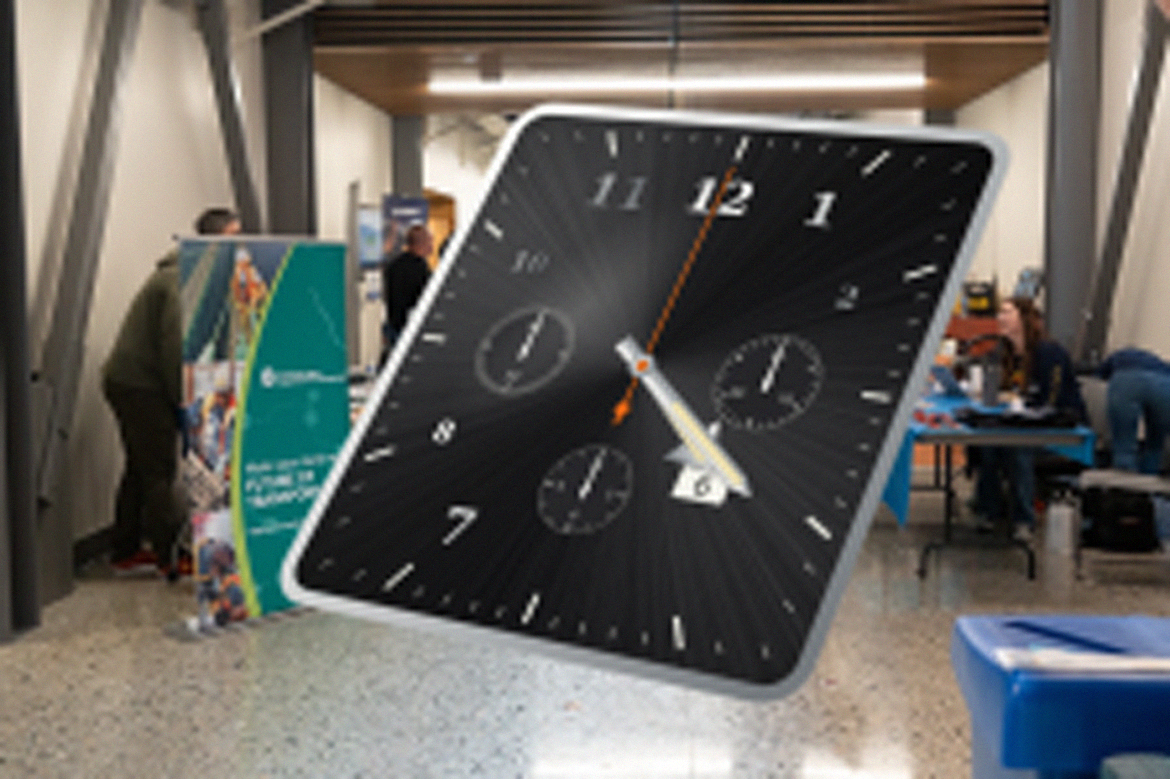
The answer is 4h21
